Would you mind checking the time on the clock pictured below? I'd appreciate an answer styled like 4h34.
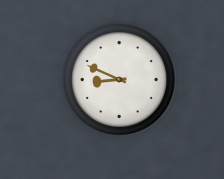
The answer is 8h49
